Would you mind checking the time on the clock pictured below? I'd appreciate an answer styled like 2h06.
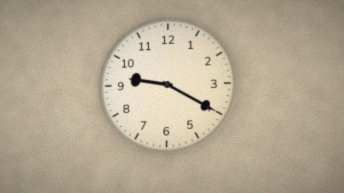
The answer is 9h20
